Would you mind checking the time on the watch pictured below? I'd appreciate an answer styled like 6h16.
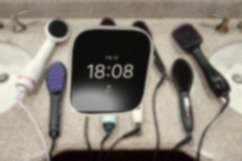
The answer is 18h08
